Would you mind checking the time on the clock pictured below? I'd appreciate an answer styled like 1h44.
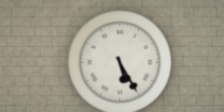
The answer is 5h25
